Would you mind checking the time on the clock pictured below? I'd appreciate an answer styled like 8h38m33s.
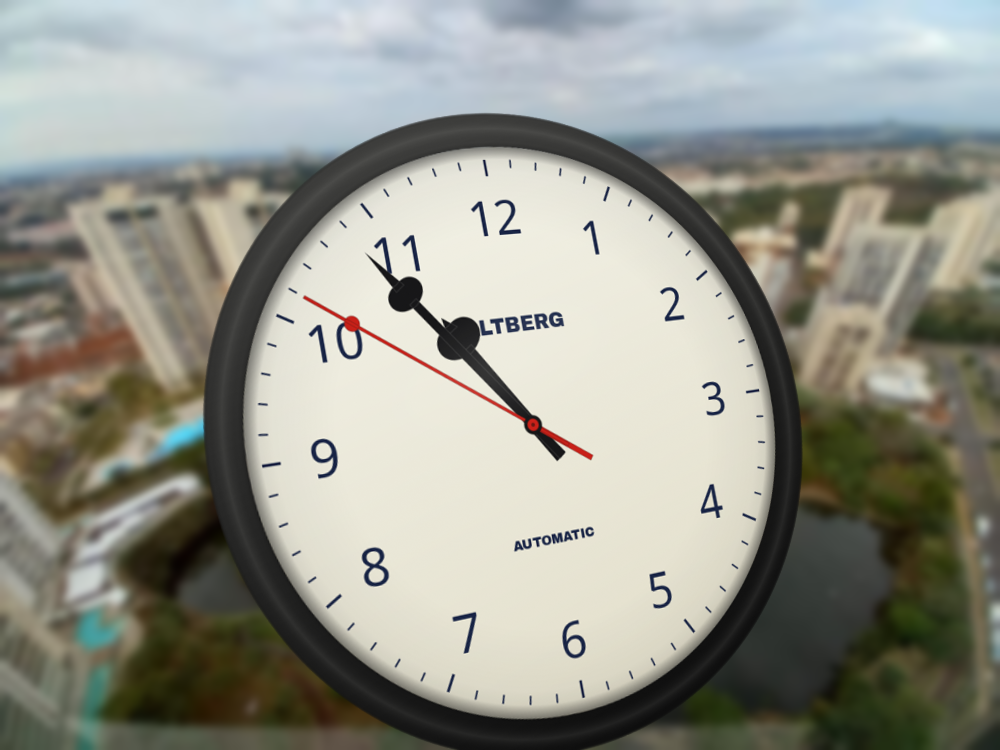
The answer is 10h53m51s
